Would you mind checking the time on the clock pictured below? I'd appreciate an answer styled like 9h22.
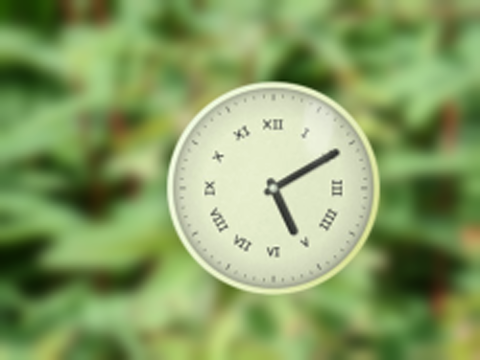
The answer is 5h10
